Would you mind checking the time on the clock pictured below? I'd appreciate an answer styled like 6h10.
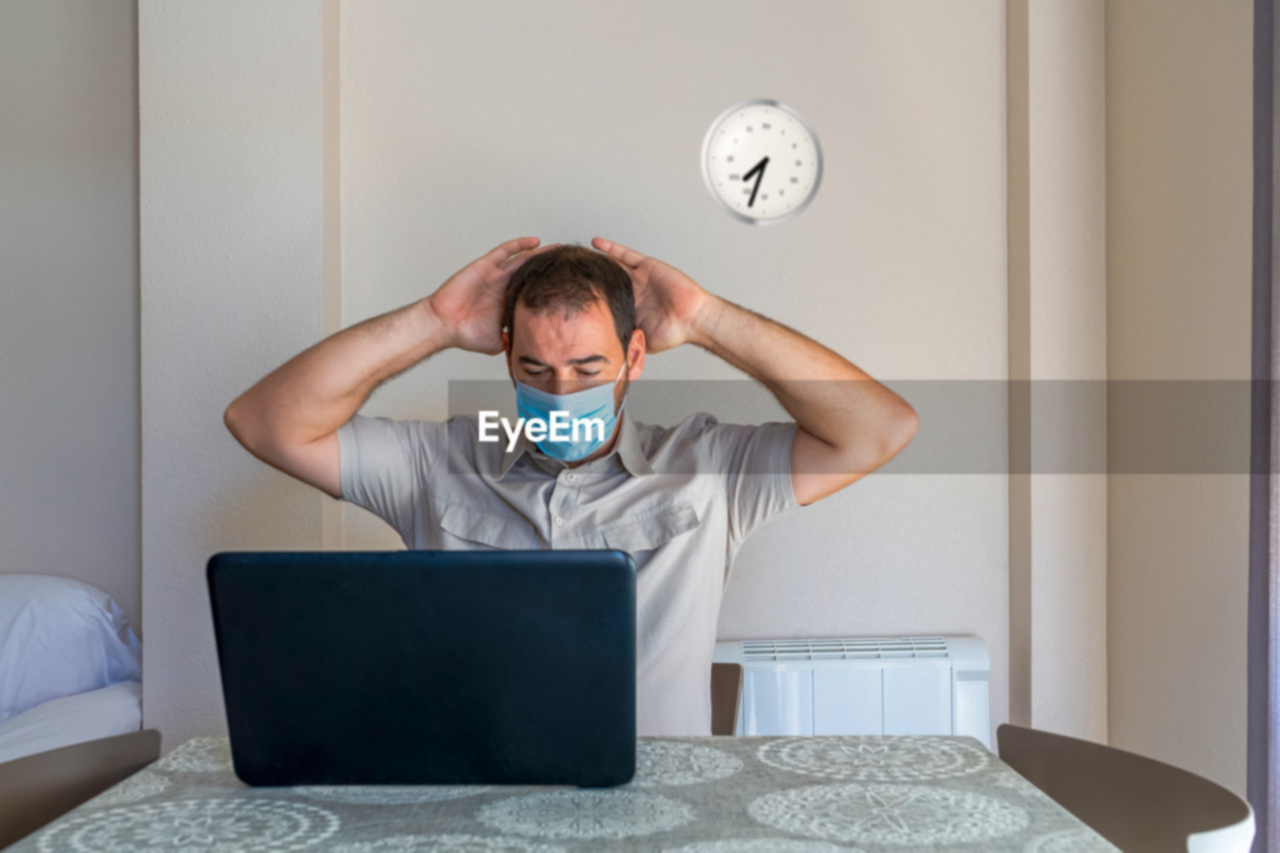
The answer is 7h33
